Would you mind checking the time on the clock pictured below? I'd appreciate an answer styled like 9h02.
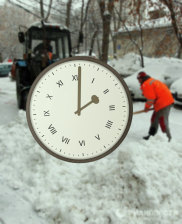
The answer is 2h01
